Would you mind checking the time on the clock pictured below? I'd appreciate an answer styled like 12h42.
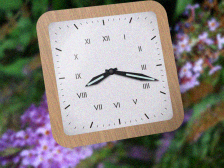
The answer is 8h18
